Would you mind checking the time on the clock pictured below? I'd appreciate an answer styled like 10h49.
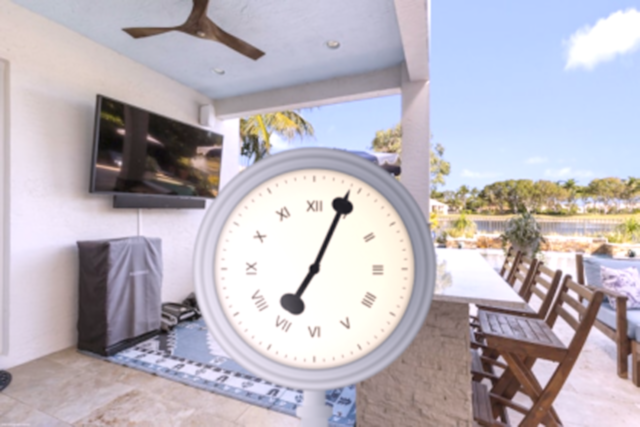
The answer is 7h04
